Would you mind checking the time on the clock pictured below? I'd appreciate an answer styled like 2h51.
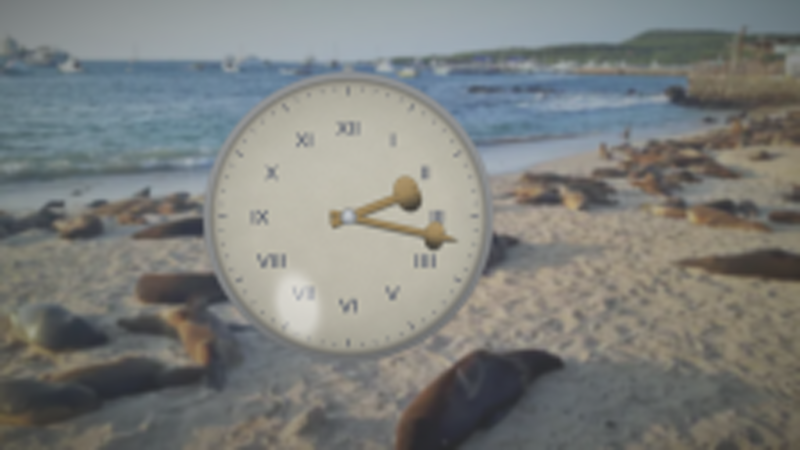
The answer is 2h17
